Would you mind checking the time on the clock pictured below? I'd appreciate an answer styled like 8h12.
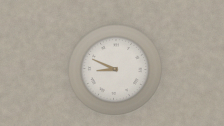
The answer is 8h49
